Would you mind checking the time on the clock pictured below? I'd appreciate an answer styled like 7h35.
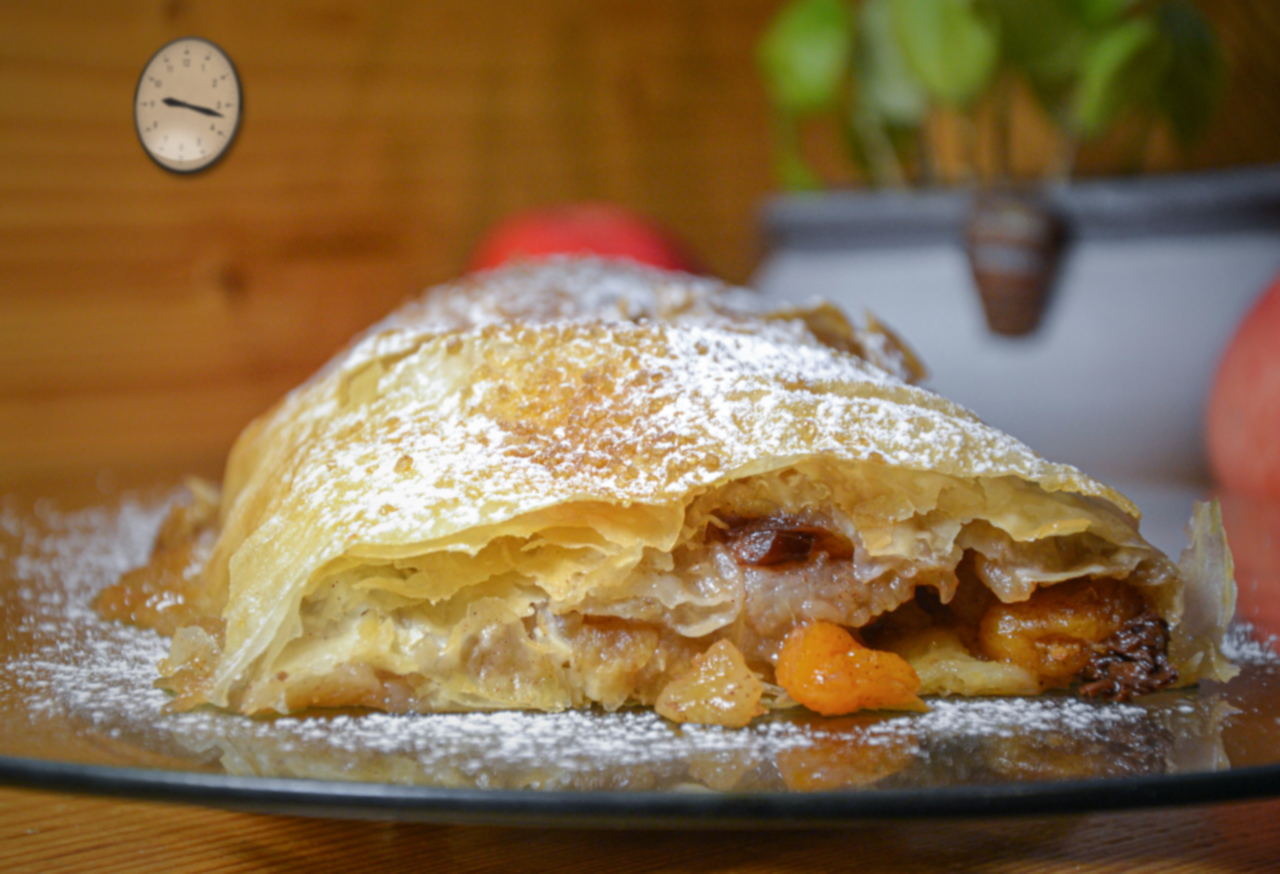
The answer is 9h17
